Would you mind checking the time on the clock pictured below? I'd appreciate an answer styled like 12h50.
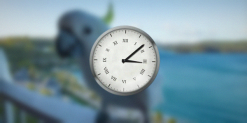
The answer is 3h08
